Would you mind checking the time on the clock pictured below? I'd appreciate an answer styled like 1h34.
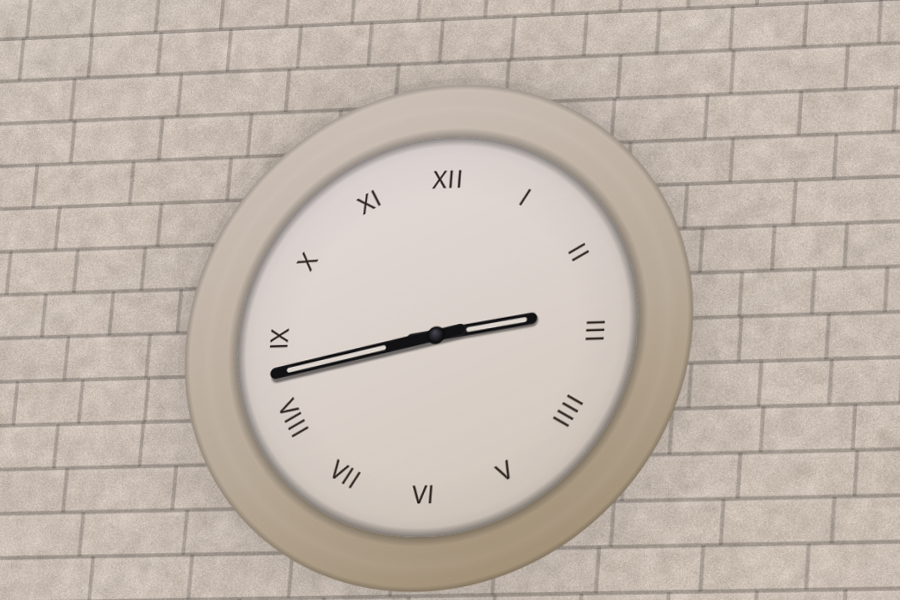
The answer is 2h43
